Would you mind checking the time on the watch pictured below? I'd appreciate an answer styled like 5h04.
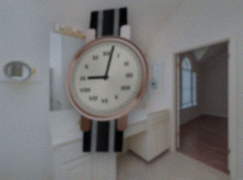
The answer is 9h02
